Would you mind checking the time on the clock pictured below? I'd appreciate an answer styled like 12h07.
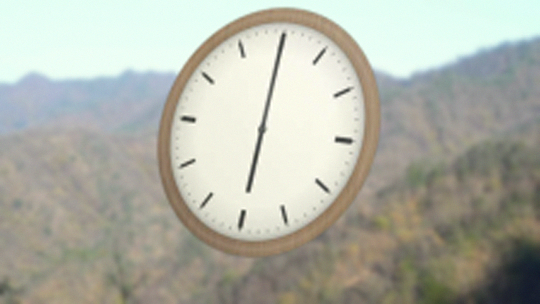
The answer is 6h00
